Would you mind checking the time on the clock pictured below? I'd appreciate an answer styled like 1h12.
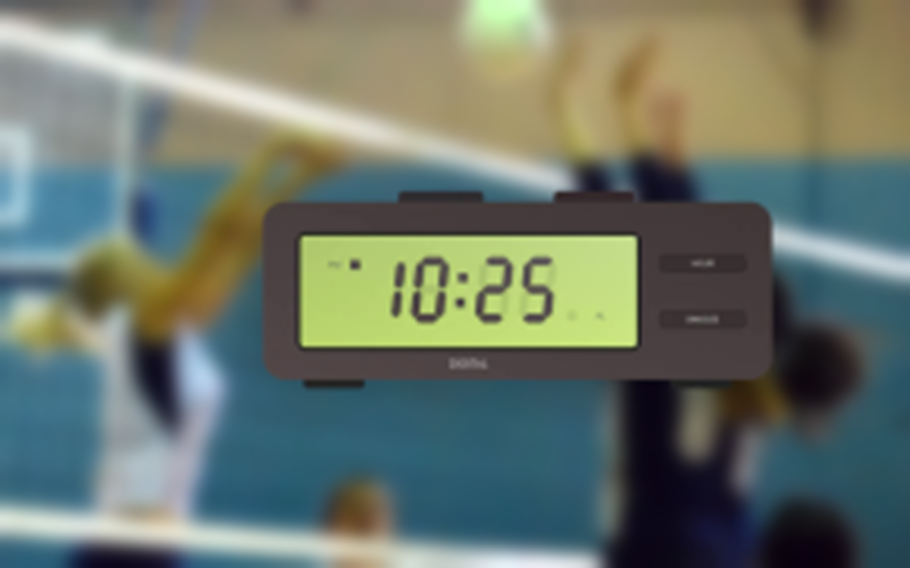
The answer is 10h25
